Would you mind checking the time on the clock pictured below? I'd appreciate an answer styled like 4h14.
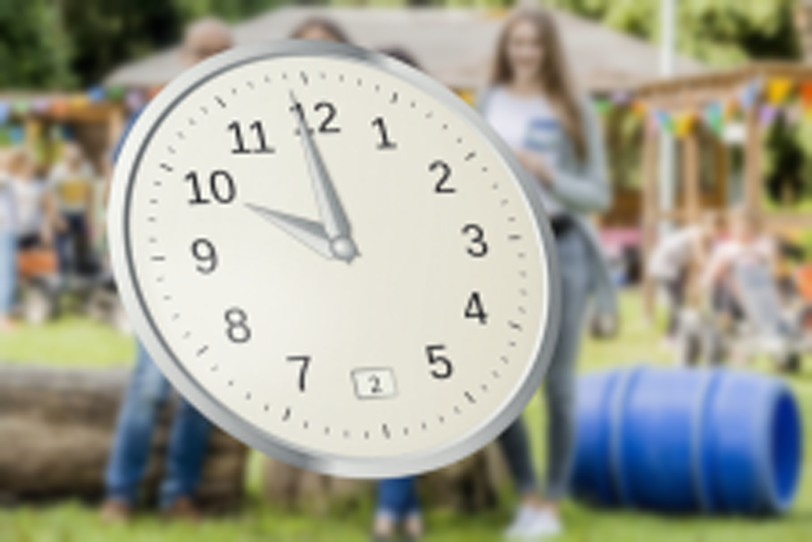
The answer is 9h59
